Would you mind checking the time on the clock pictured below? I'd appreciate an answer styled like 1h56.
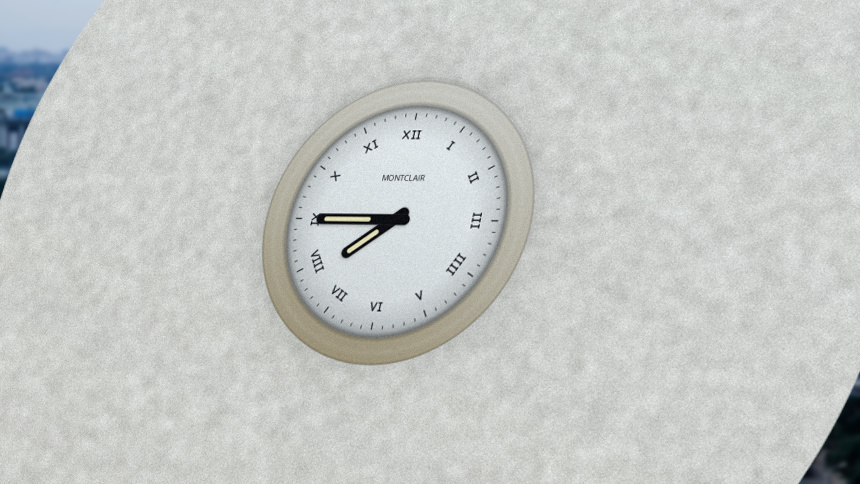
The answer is 7h45
